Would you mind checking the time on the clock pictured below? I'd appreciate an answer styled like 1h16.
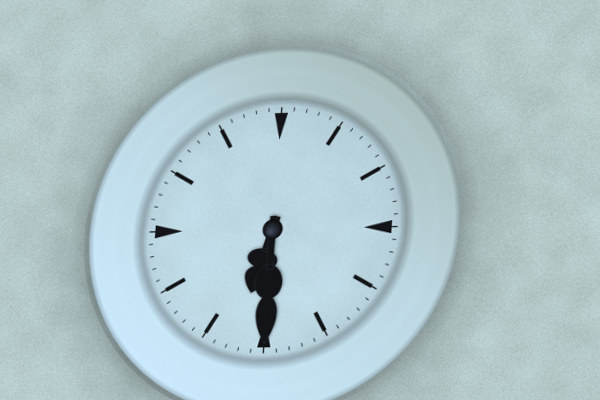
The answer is 6h30
